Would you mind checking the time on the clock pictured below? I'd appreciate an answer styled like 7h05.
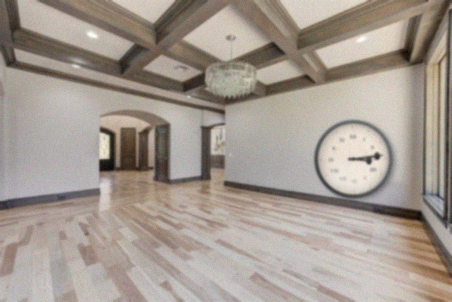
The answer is 3h14
